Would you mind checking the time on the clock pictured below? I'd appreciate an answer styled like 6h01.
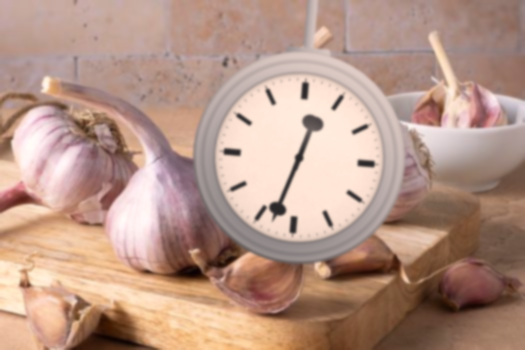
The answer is 12h33
